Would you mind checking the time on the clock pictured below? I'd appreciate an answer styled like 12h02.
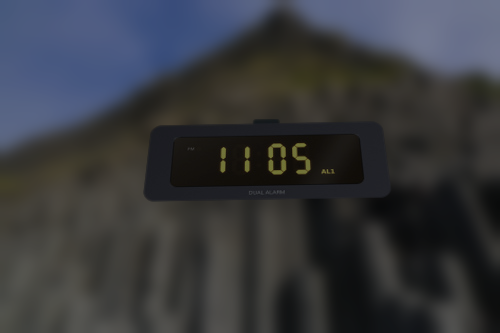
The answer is 11h05
